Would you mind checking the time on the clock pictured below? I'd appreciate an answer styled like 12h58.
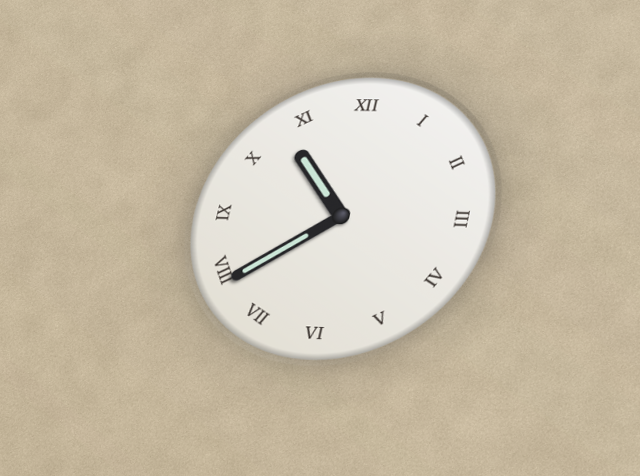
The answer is 10h39
